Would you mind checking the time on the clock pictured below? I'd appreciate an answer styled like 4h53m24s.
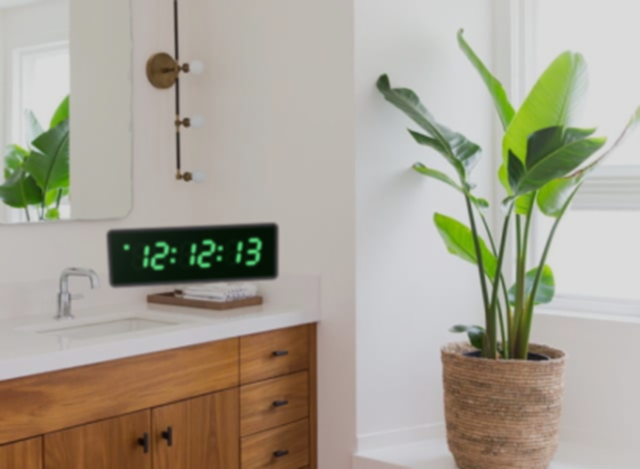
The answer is 12h12m13s
